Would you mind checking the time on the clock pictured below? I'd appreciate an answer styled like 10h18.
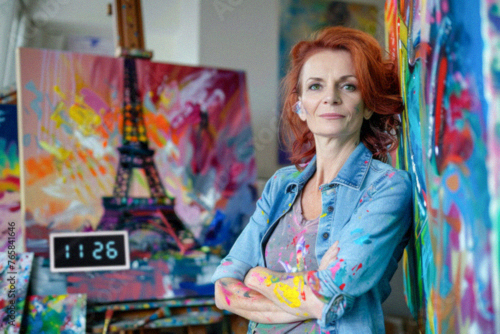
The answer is 11h26
